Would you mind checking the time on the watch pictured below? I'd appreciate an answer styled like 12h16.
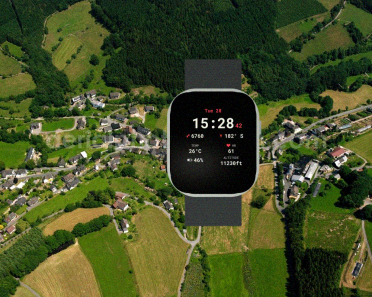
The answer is 15h28
